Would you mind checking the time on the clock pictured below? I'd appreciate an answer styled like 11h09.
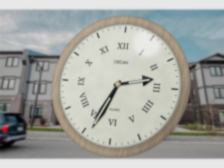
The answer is 2h34
